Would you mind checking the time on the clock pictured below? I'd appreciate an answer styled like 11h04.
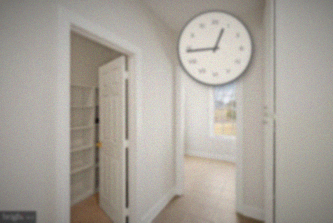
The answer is 12h44
